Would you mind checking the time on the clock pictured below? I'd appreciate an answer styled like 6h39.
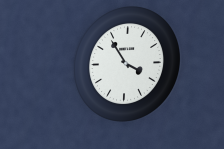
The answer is 3h54
